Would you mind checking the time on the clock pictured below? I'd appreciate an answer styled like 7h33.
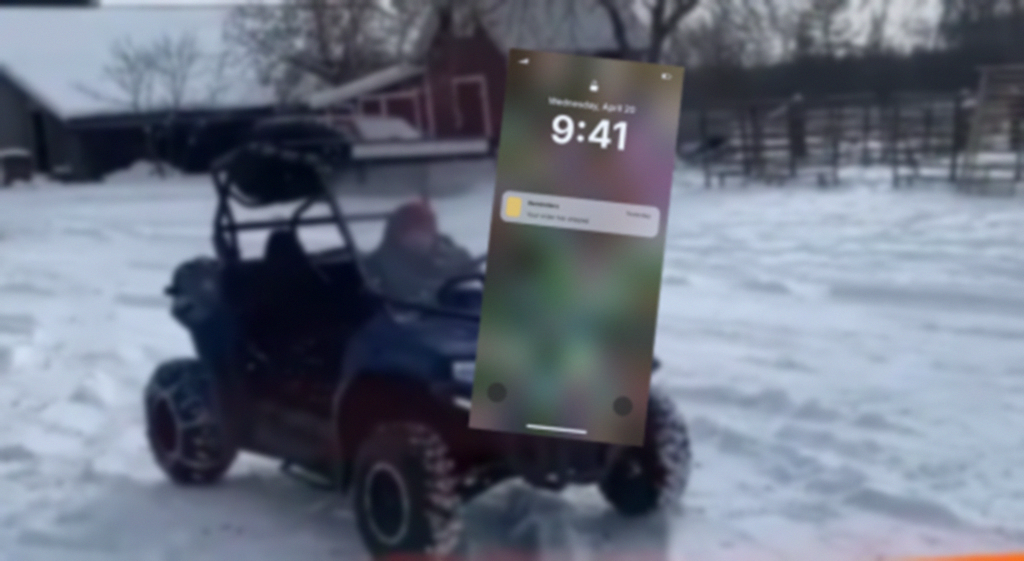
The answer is 9h41
